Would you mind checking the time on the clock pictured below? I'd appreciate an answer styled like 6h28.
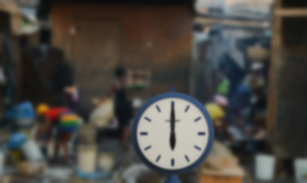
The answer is 6h00
